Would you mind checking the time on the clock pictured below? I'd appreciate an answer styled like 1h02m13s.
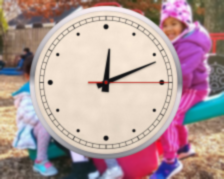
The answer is 12h11m15s
